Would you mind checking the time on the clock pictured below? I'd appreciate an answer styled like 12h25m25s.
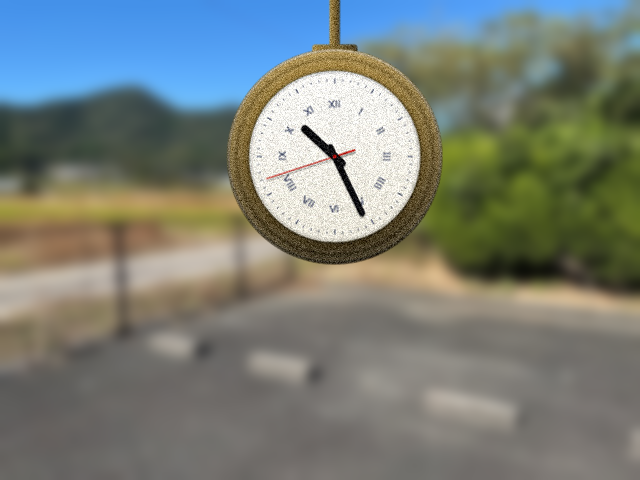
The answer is 10h25m42s
